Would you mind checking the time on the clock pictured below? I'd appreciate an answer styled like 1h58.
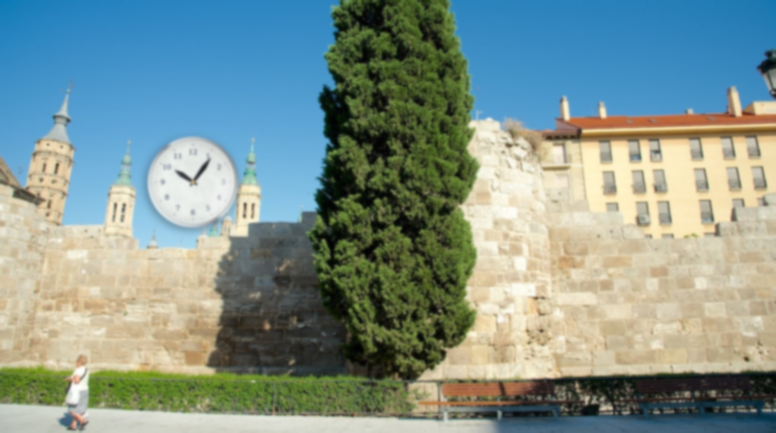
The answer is 10h06
